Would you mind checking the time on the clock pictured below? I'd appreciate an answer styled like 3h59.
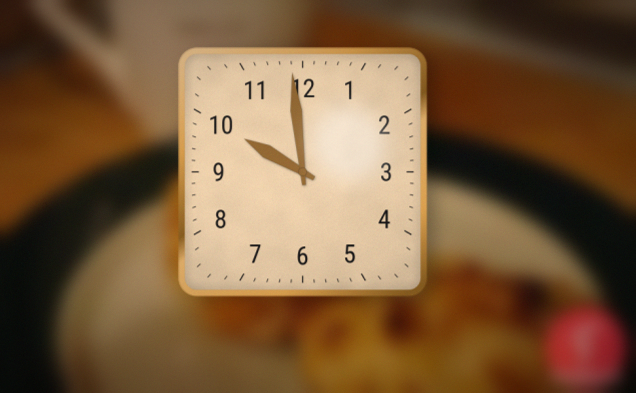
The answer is 9h59
